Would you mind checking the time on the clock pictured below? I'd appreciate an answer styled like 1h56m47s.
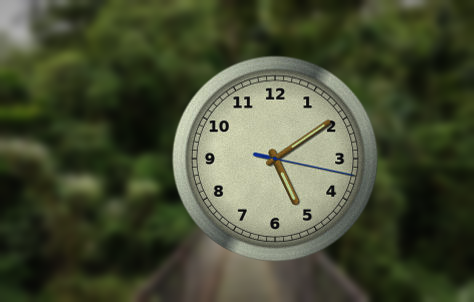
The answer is 5h09m17s
